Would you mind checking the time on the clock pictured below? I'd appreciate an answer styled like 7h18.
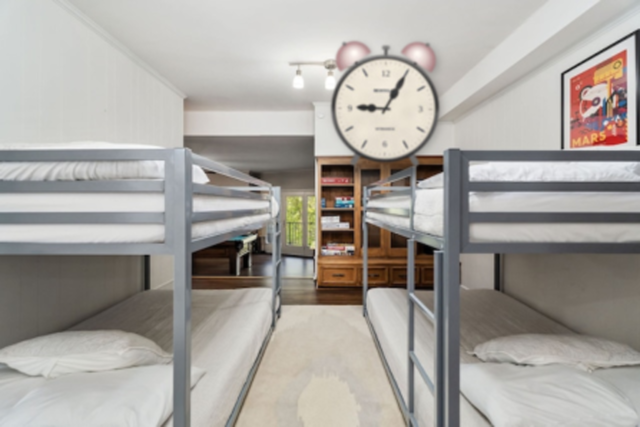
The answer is 9h05
